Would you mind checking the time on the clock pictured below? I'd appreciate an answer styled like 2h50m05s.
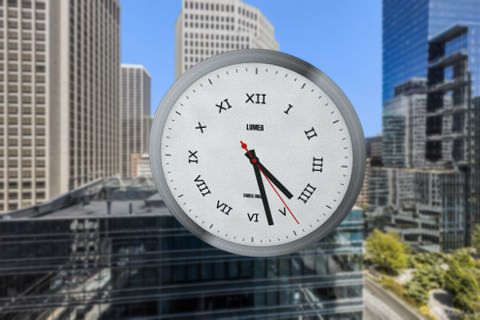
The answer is 4h27m24s
